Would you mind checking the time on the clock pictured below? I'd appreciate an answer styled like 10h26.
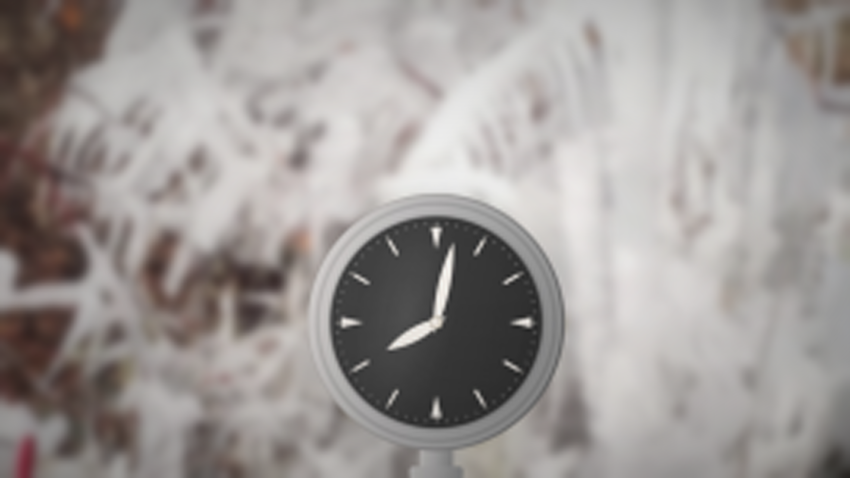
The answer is 8h02
